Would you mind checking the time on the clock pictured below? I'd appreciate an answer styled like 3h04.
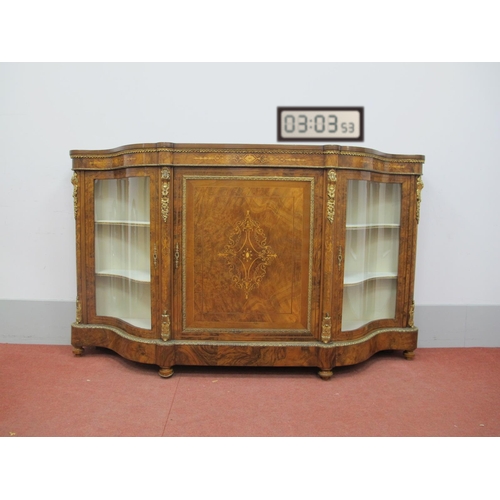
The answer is 3h03
